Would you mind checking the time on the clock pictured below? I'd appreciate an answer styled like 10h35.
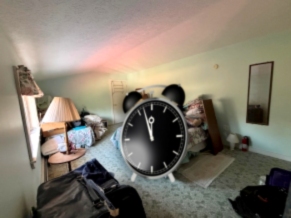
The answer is 11h57
